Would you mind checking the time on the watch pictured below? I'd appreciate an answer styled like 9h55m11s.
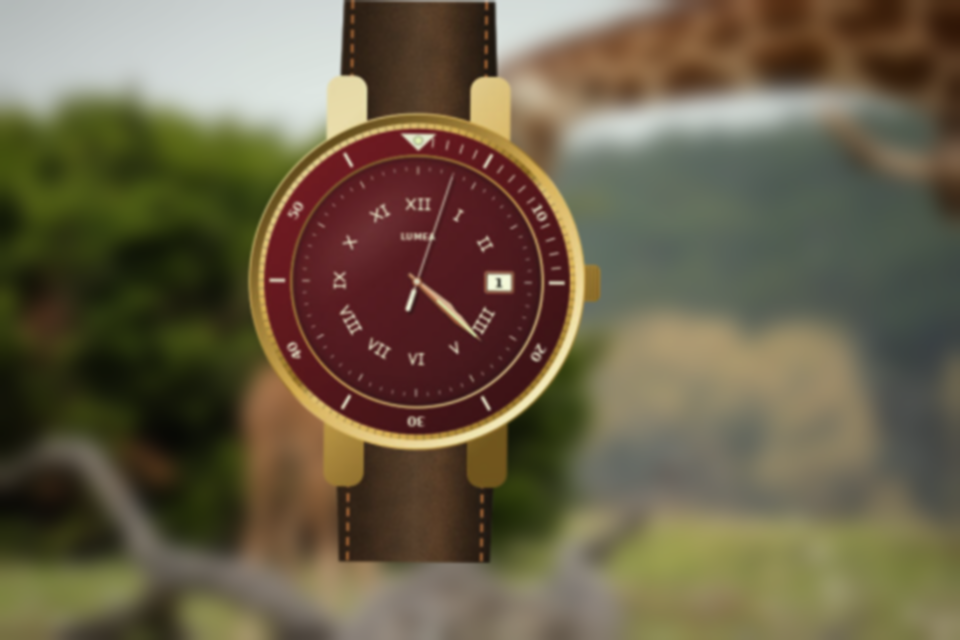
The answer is 4h22m03s
